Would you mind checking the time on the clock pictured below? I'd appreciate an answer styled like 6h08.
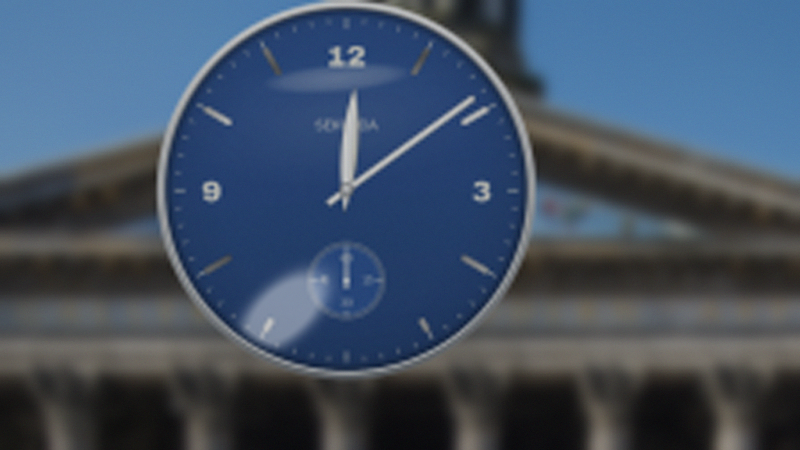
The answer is 12h09
